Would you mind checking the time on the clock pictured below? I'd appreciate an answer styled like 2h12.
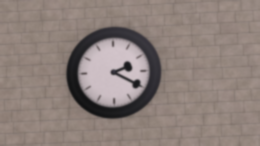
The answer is 2h20
